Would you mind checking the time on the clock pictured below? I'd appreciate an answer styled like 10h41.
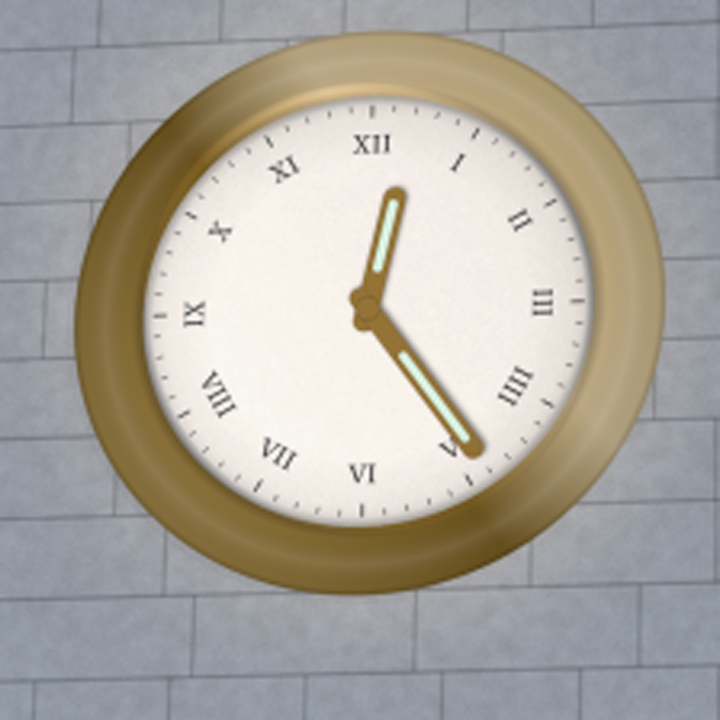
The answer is 12h24
